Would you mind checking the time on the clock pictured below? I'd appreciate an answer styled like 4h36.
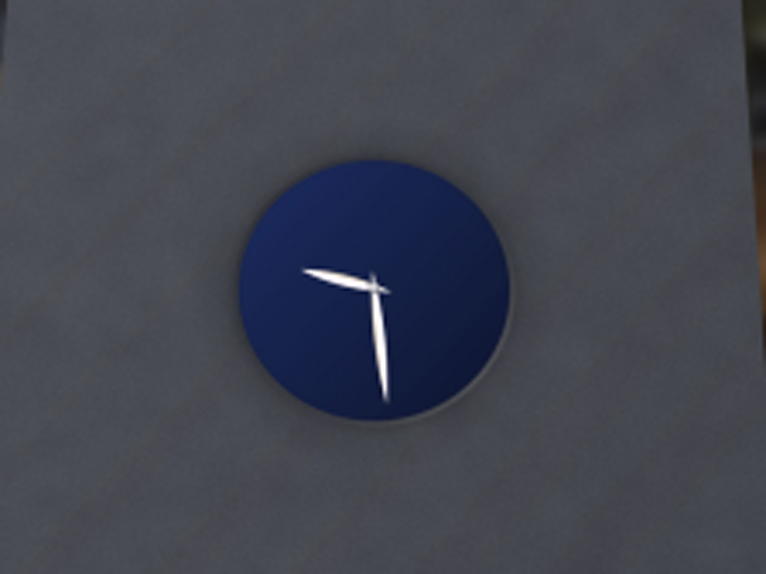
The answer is 9h29
